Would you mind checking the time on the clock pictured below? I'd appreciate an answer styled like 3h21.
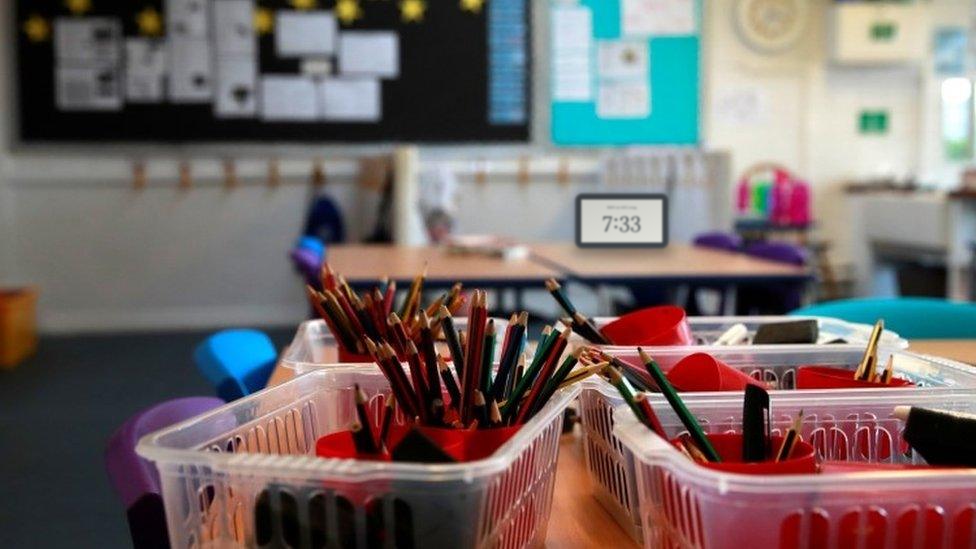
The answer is 7h33
